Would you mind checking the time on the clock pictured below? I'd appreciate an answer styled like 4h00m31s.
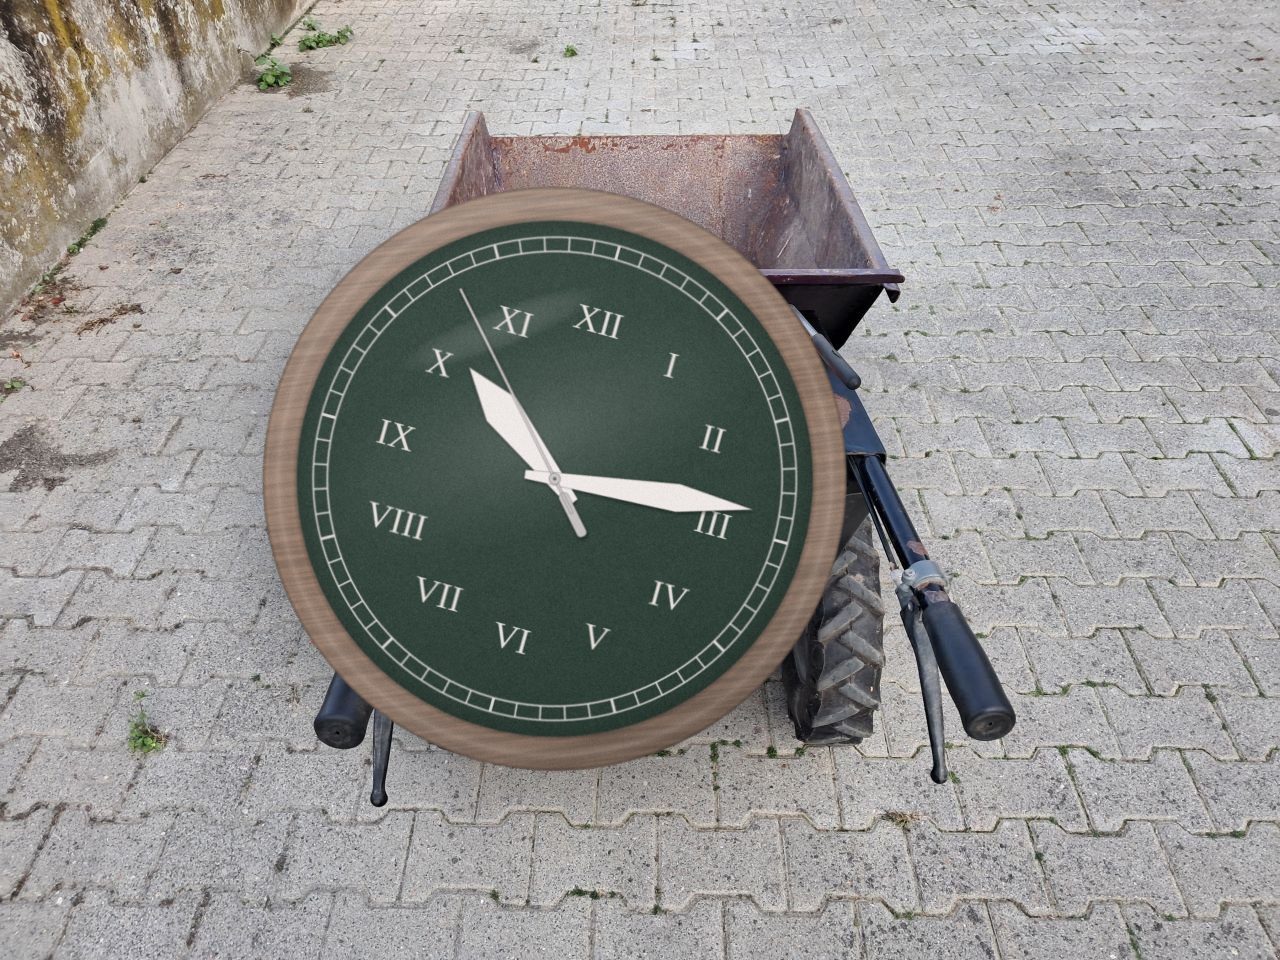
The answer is 10h13m53s
